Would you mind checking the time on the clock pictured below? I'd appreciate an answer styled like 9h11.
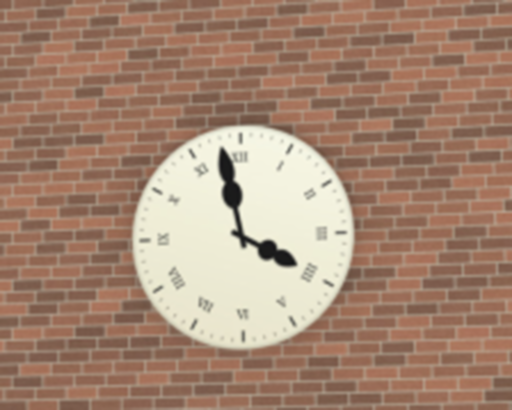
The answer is 3h58
